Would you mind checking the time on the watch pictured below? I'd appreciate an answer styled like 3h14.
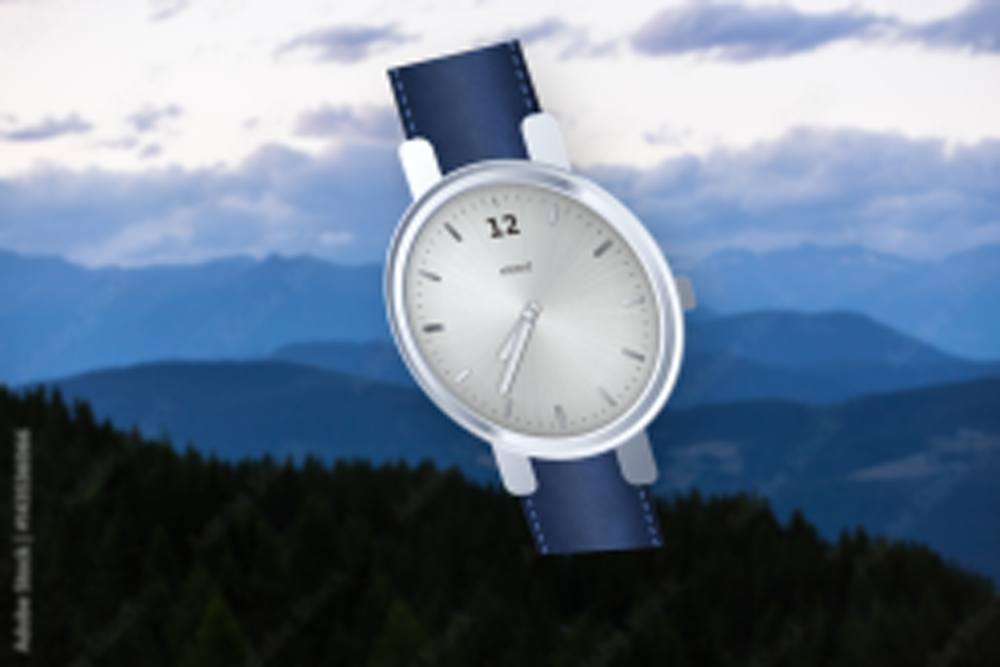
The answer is 7h36
